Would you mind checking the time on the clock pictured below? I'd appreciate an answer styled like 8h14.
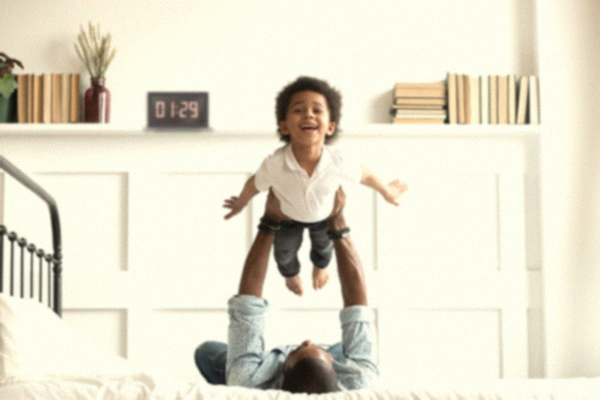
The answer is 1h29
